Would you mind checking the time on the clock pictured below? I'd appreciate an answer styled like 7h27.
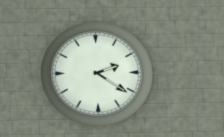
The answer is 2h21
